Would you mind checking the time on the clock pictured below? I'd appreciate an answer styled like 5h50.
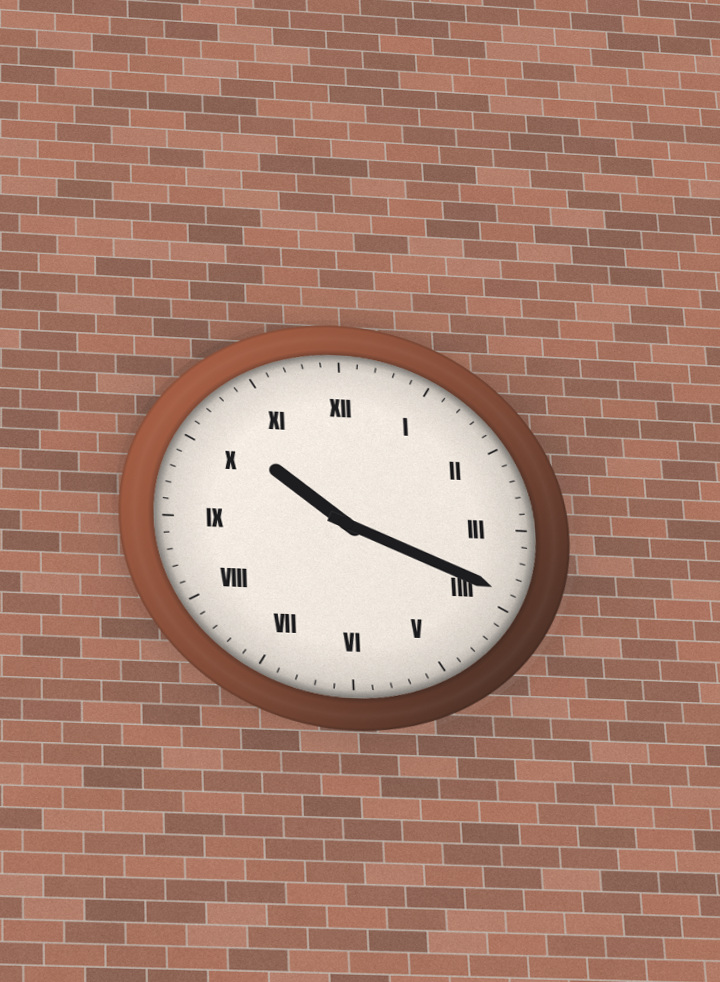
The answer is 10h19
